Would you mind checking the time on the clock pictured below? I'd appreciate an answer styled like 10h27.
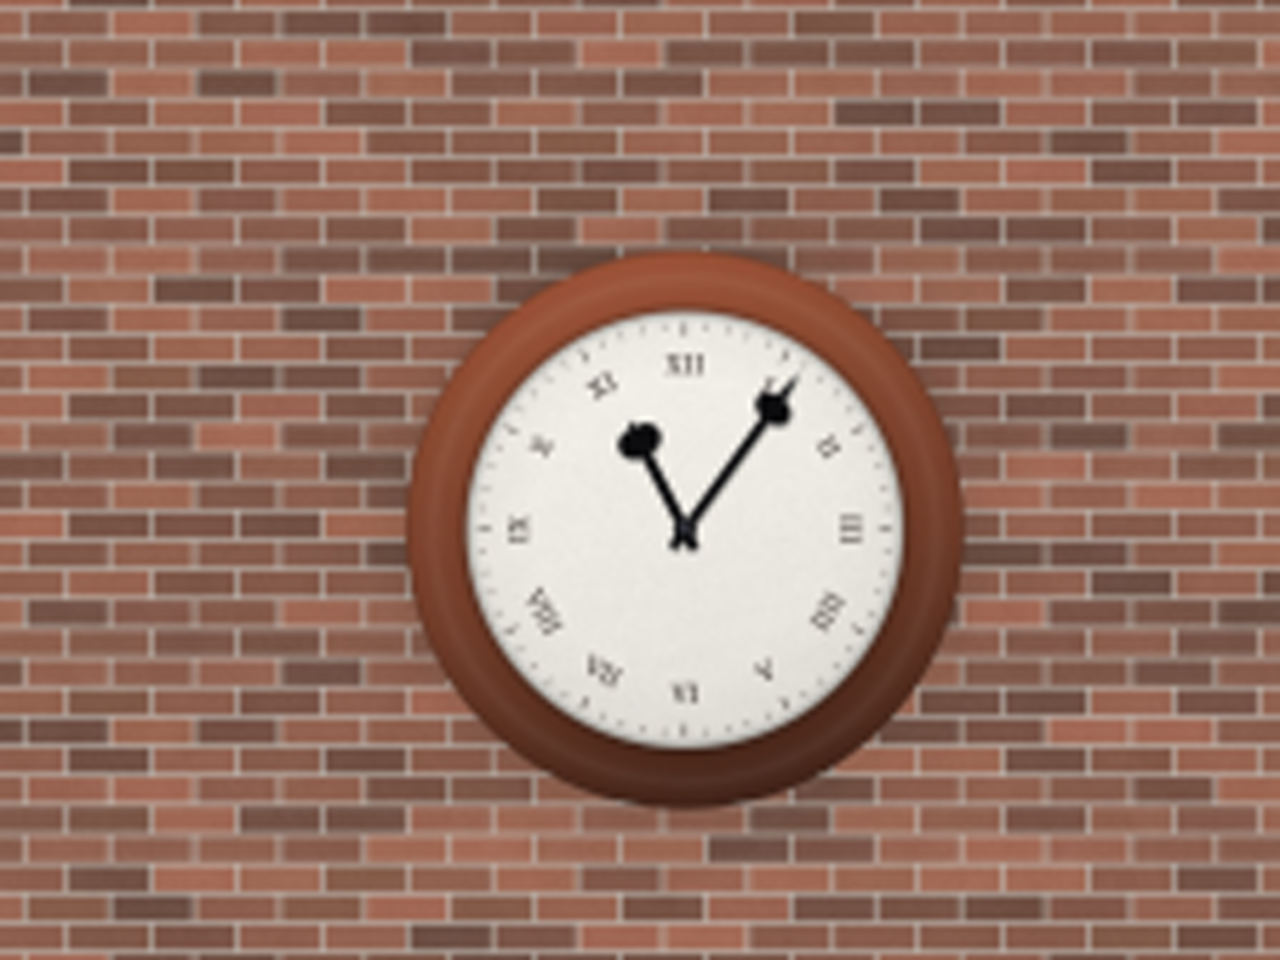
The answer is 11h06
